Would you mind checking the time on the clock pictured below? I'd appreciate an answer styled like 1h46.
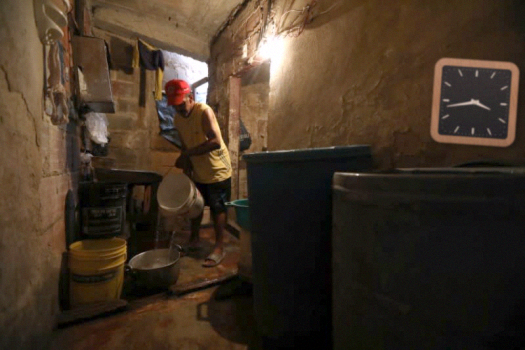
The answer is 3h43
